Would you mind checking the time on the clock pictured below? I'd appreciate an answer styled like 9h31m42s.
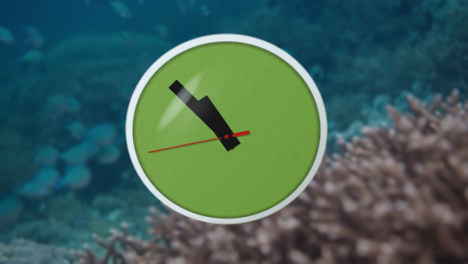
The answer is 10h52m43s
